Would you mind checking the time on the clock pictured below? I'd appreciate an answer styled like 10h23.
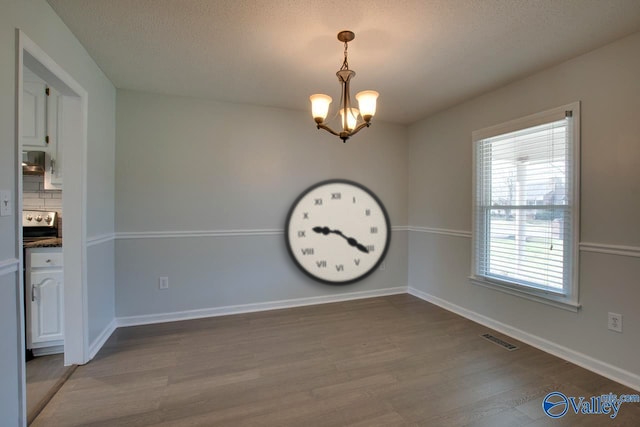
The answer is 9h21
